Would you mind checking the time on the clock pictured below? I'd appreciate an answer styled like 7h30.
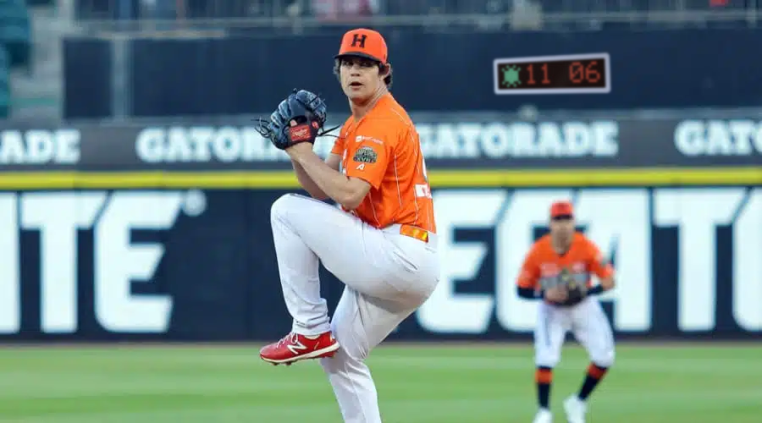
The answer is 11h06
